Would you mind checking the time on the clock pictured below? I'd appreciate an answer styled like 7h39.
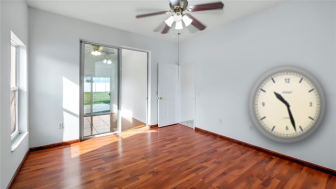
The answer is 10h27
